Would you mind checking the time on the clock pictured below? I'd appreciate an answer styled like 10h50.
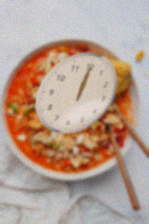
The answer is 12h00
